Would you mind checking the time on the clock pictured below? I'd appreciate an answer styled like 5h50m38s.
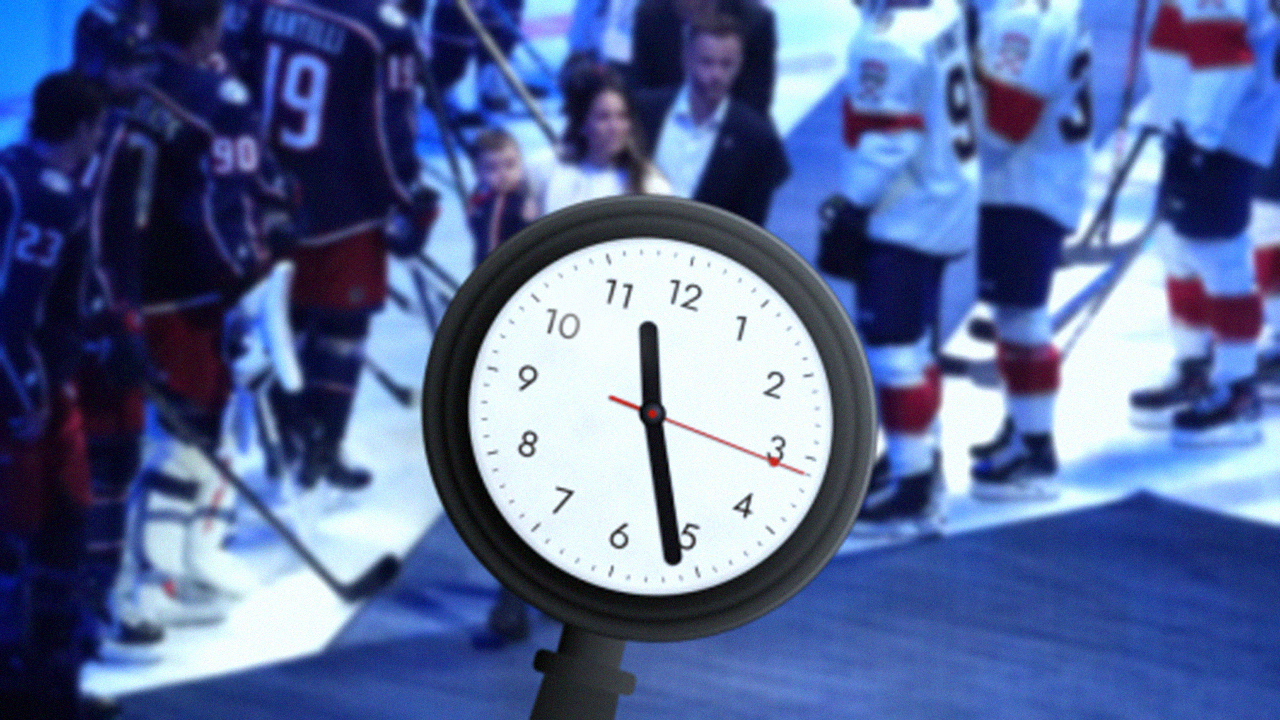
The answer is 11h26m16s
